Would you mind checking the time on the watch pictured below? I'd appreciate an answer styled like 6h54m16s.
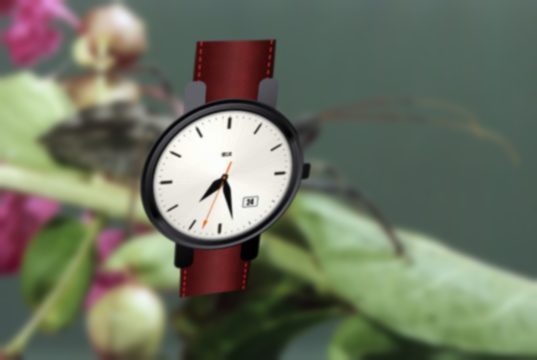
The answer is 7h27m33s
